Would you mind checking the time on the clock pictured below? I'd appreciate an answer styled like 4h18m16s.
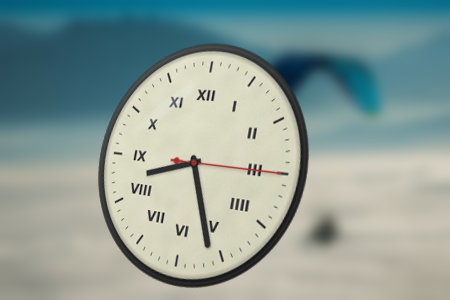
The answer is 8h26m15s
